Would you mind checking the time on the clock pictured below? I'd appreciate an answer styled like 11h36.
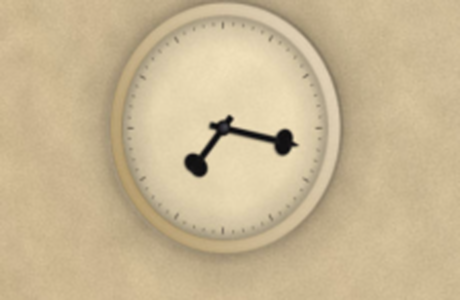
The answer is 7h17
